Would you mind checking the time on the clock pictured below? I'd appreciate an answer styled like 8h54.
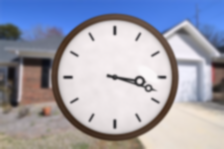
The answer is 3h18
